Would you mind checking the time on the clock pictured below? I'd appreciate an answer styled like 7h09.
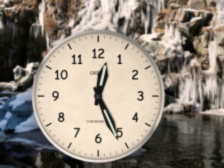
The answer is 12h26
